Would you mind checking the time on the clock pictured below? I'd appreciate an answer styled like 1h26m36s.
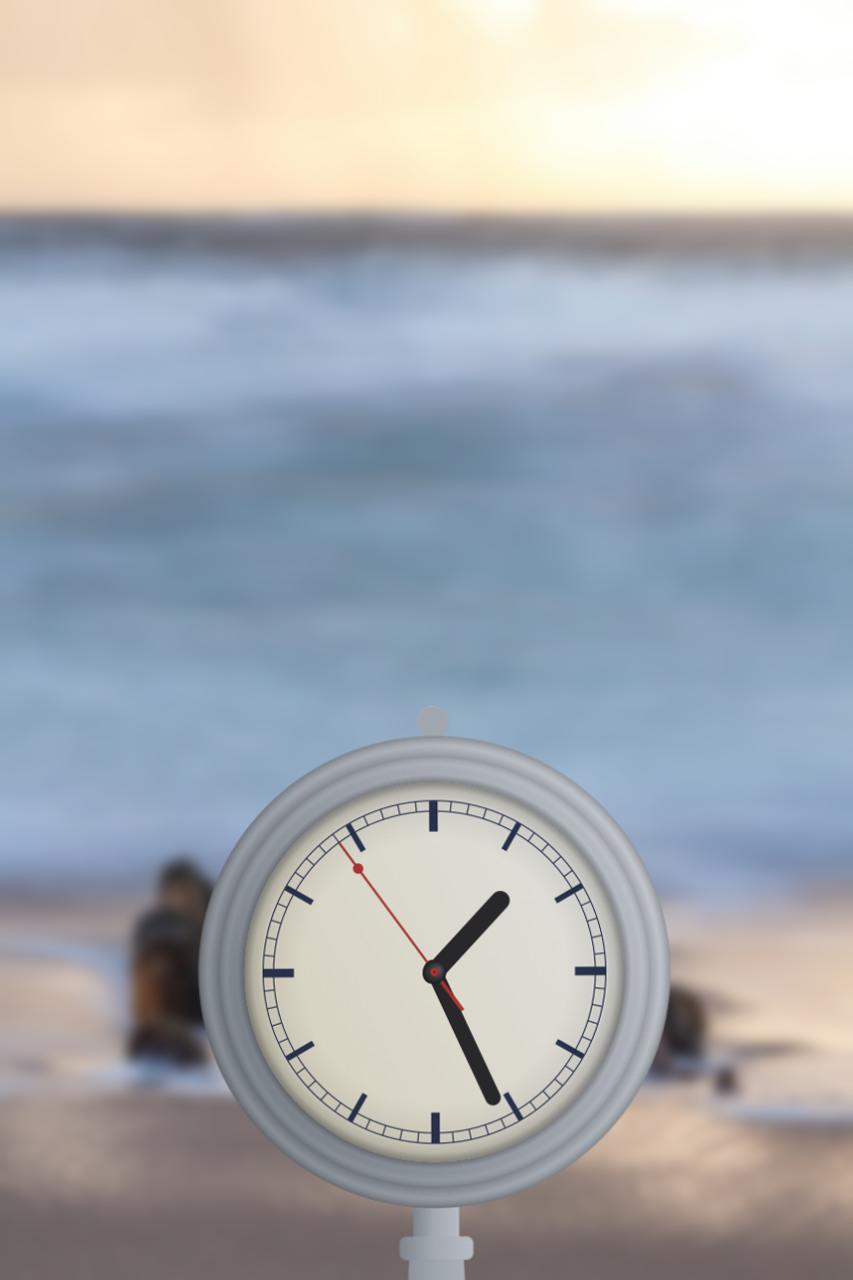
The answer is 1h25m54s
